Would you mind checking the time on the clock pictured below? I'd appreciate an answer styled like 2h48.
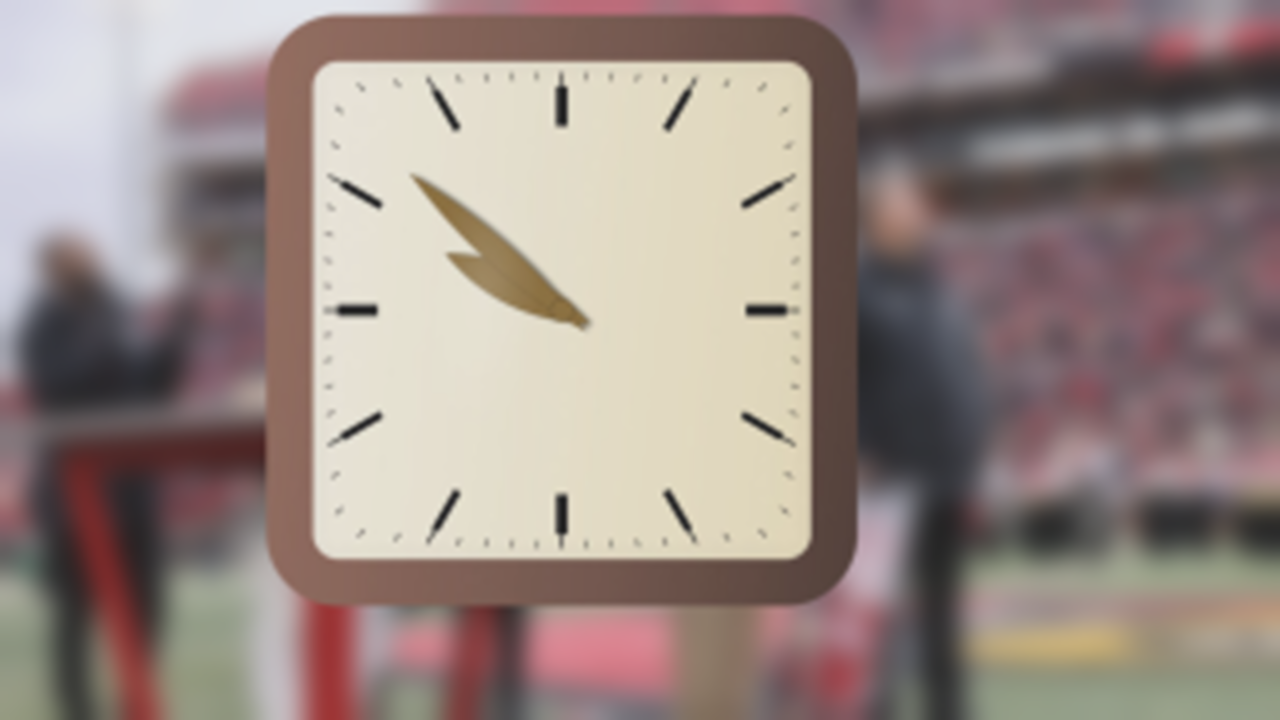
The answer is 9h52
